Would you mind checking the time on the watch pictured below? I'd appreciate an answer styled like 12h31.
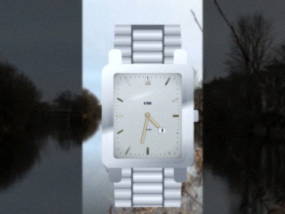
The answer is 4h32
